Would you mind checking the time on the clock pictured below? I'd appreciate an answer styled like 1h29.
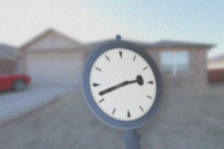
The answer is 2h42
